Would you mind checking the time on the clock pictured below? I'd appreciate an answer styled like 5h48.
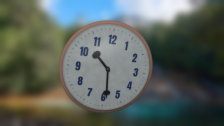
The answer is 10h29
